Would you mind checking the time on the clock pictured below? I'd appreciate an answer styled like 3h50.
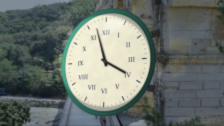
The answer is 3h57
